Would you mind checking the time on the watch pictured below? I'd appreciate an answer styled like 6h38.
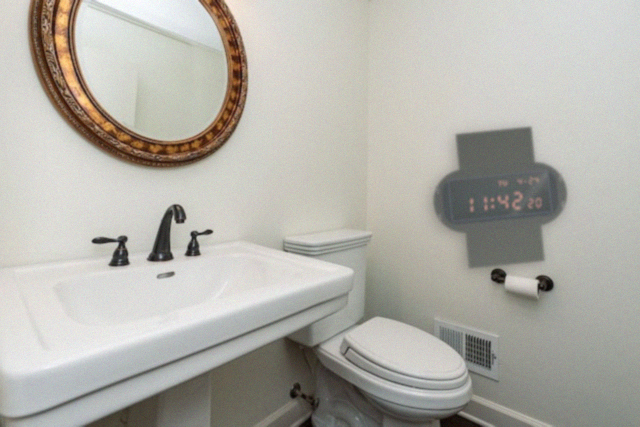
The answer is 11h42
